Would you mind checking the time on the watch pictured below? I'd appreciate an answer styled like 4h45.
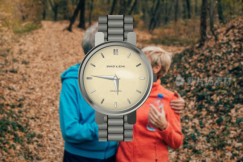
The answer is 5h46
